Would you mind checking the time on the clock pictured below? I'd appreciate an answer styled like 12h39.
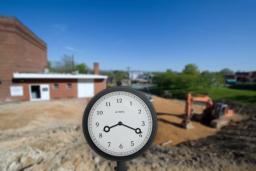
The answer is 8h19
